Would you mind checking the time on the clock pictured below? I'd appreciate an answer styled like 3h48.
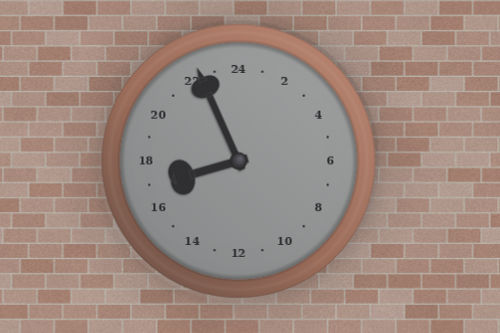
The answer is 16h56
